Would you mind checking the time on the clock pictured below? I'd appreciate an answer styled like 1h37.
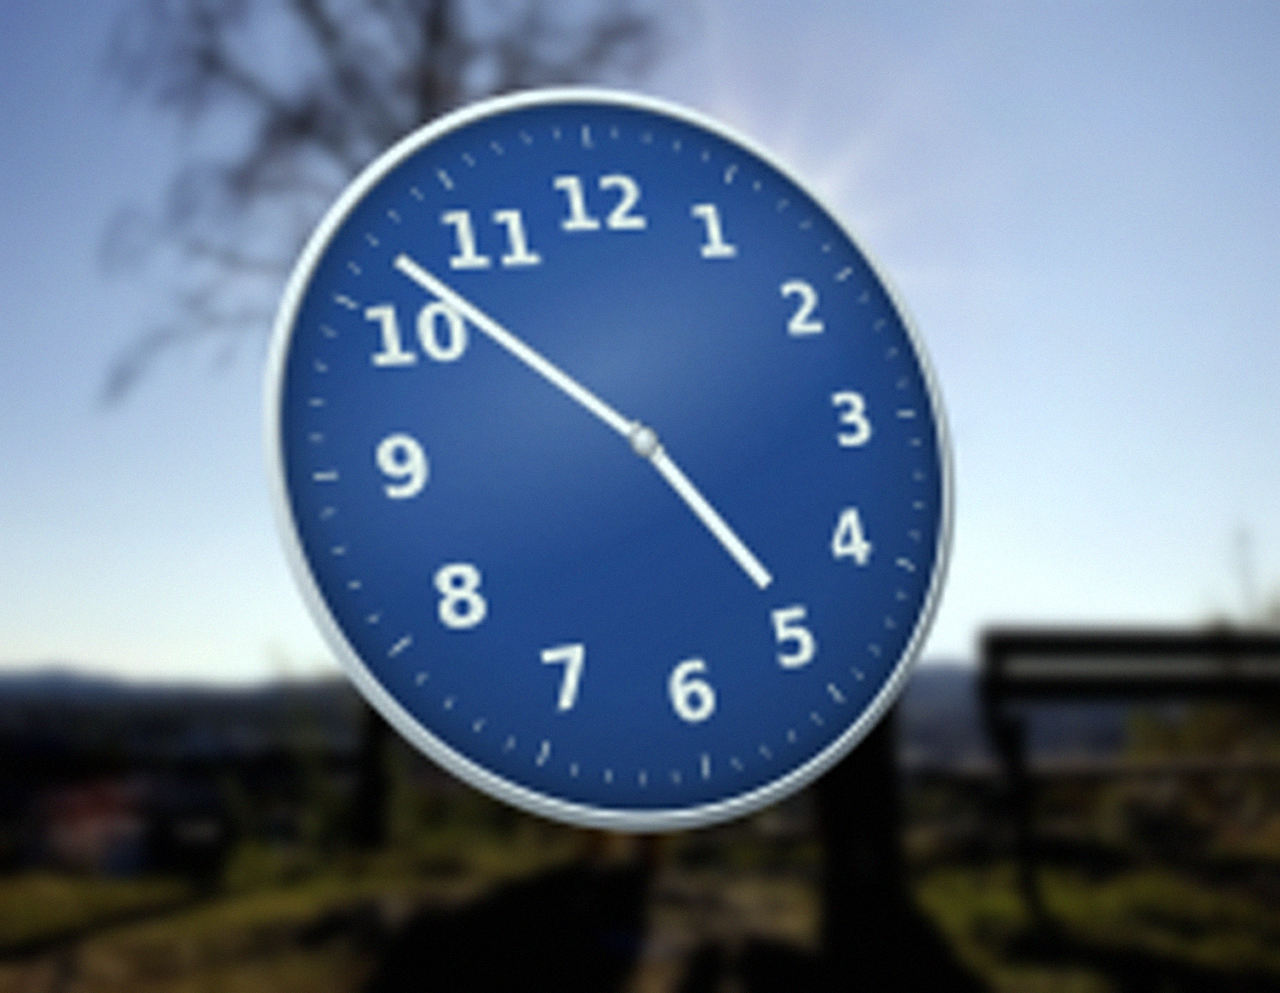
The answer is 4h52
